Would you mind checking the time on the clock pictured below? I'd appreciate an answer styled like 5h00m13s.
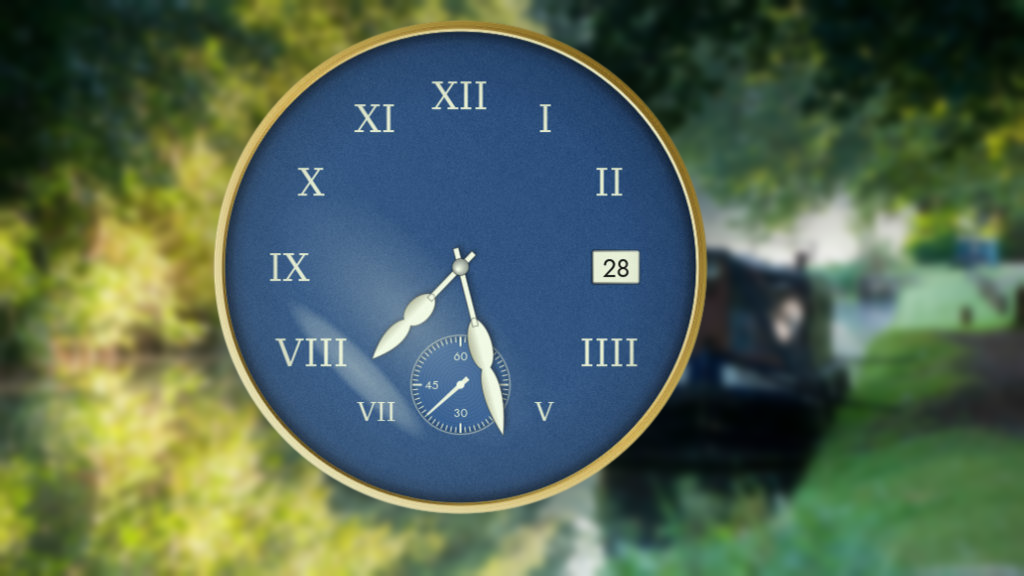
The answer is 7h27m38s
